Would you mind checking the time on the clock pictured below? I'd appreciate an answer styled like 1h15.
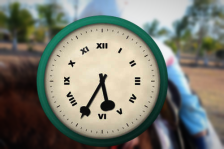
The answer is 5h35
